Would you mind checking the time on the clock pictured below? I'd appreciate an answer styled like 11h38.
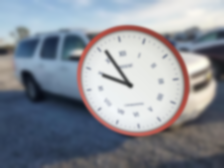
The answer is 9h56
